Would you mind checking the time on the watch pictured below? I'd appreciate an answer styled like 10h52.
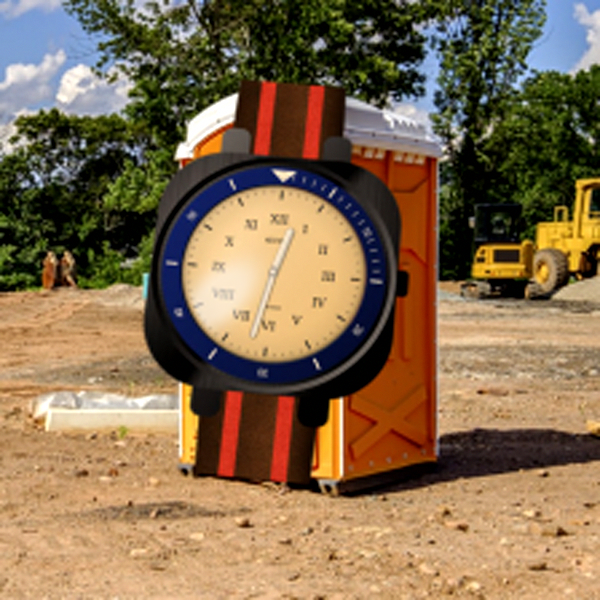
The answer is 12h32
